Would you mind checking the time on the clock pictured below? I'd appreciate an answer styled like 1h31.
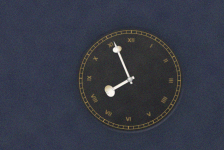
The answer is 7h56
